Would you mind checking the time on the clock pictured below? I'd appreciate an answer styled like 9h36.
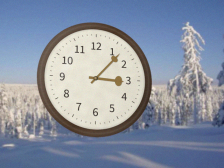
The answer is 3h07
